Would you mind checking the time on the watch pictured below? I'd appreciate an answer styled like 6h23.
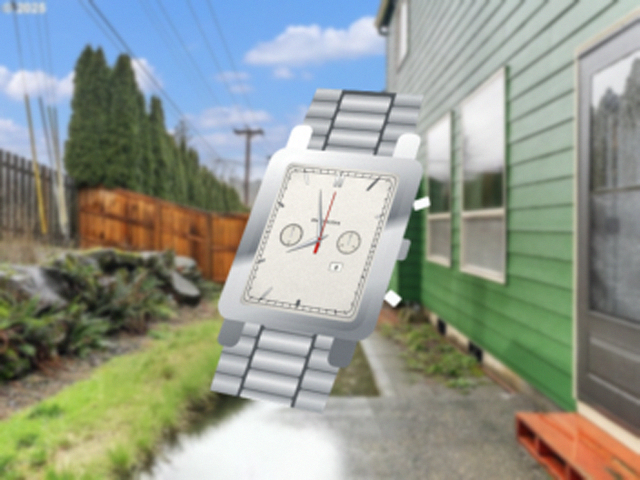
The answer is 7h57
